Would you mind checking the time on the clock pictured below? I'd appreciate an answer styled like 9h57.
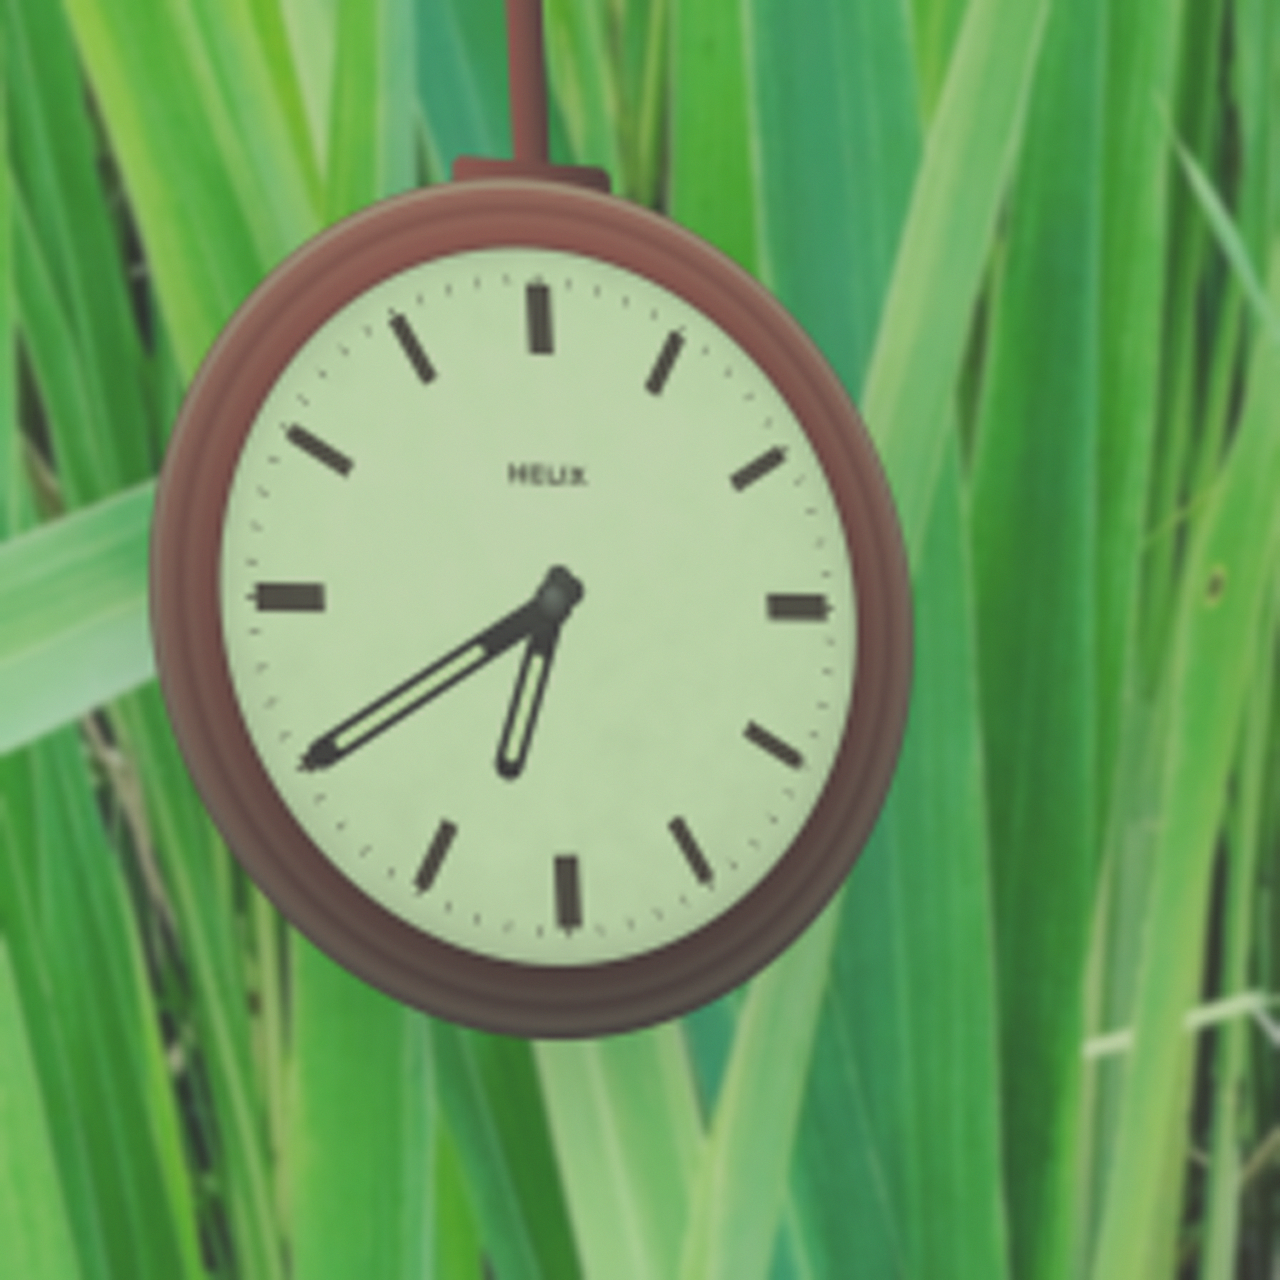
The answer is 6h40
